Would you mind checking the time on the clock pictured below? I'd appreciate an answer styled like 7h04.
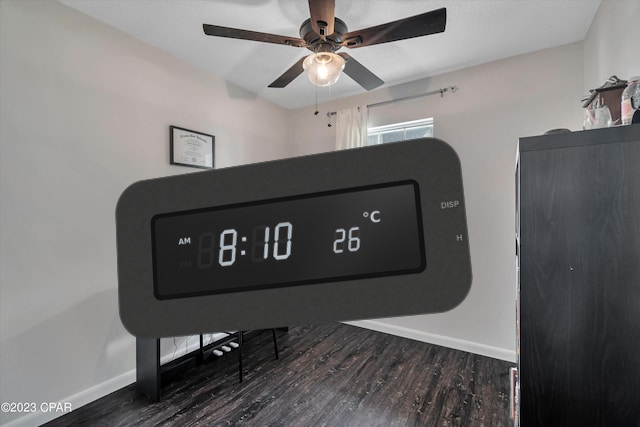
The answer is 8h10
